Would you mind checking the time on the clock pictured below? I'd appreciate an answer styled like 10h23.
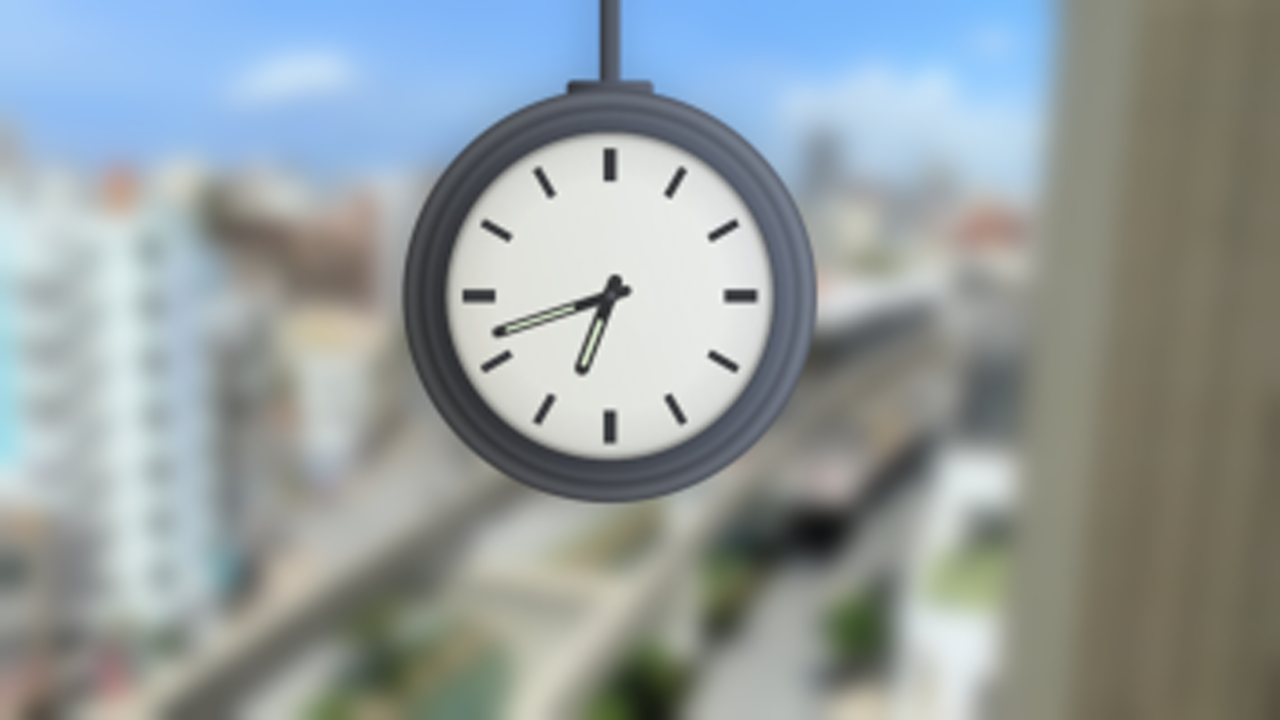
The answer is 6h42
